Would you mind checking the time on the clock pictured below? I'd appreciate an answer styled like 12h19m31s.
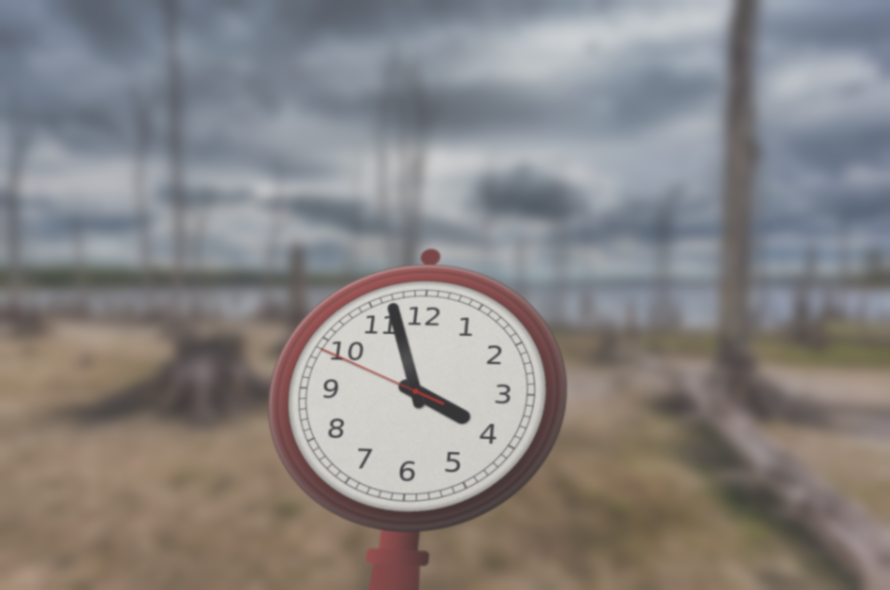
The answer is 3h56m49s
